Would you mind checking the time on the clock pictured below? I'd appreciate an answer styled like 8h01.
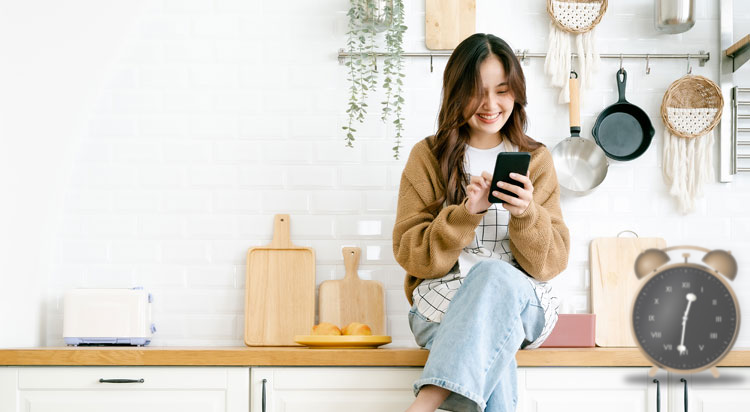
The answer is 12h31
